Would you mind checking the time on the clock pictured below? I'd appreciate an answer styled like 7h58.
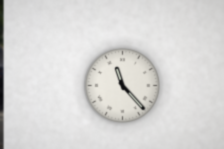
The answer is 11h23
